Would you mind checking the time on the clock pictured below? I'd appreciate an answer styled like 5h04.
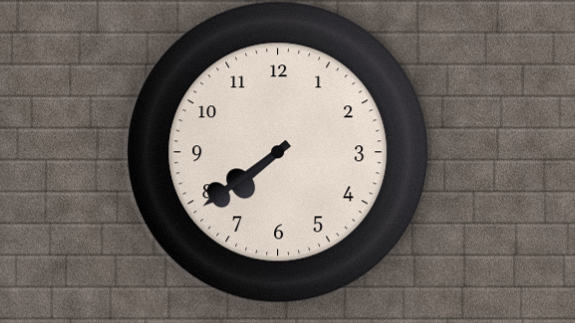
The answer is 7h39
